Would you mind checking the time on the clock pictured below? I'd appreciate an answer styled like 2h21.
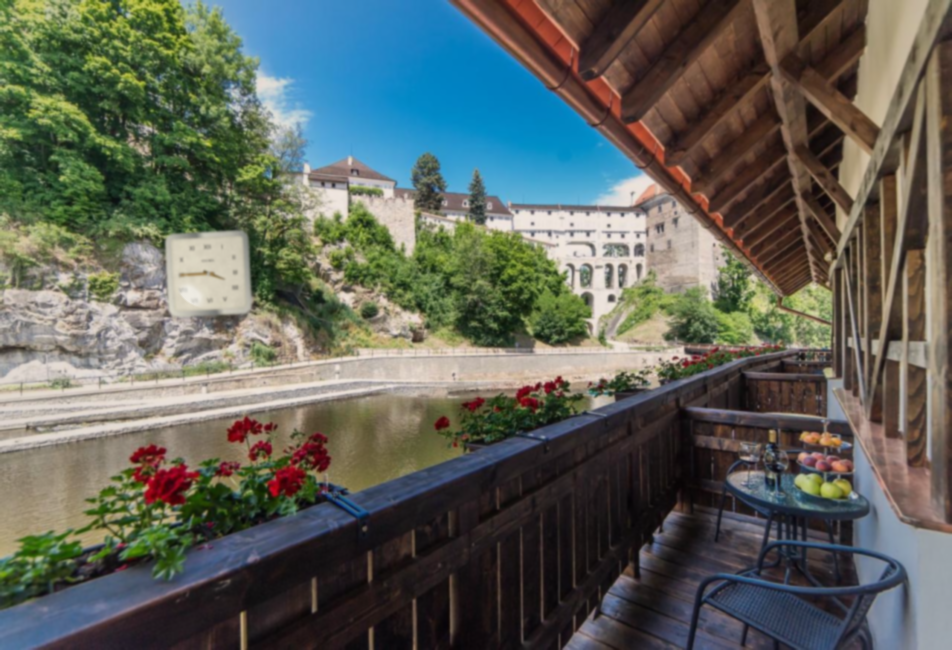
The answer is 3h45
